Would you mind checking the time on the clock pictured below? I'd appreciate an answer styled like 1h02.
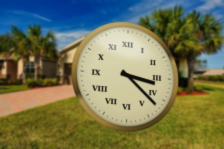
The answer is 3h22
